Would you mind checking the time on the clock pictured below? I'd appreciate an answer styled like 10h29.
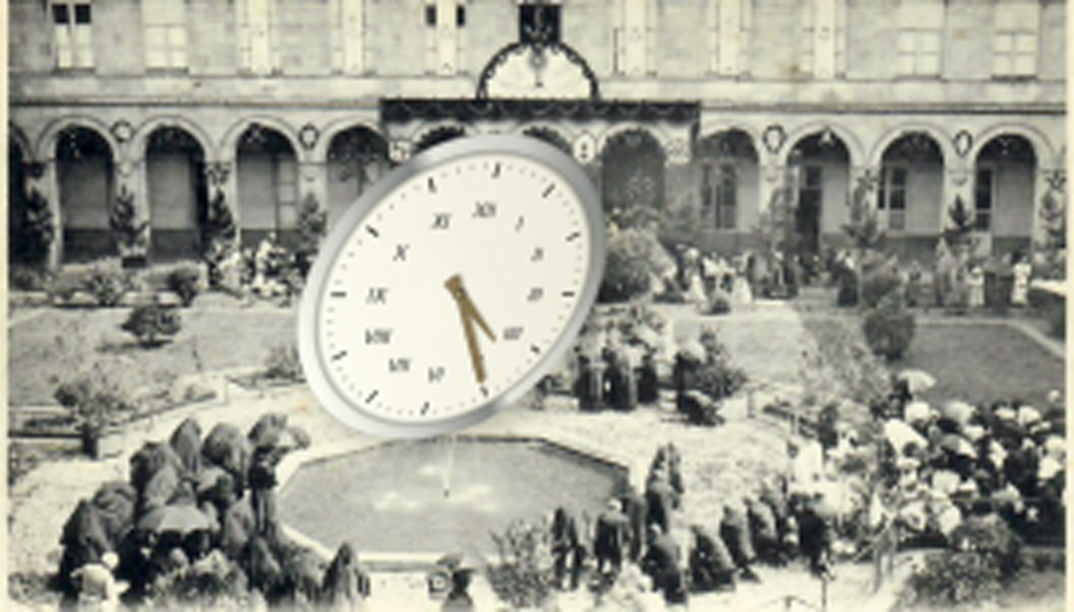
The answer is 4h25
